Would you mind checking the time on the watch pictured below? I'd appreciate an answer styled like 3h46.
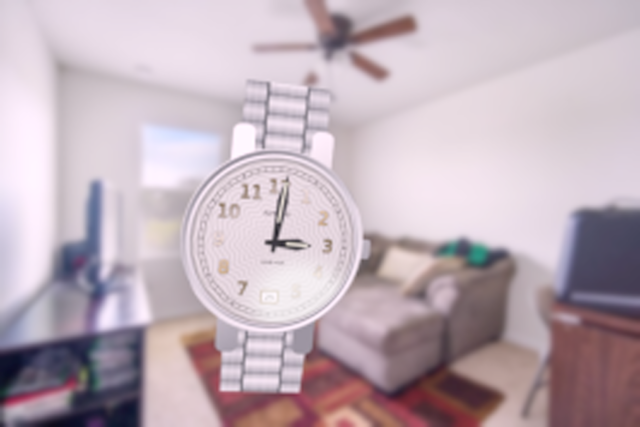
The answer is 3h01
